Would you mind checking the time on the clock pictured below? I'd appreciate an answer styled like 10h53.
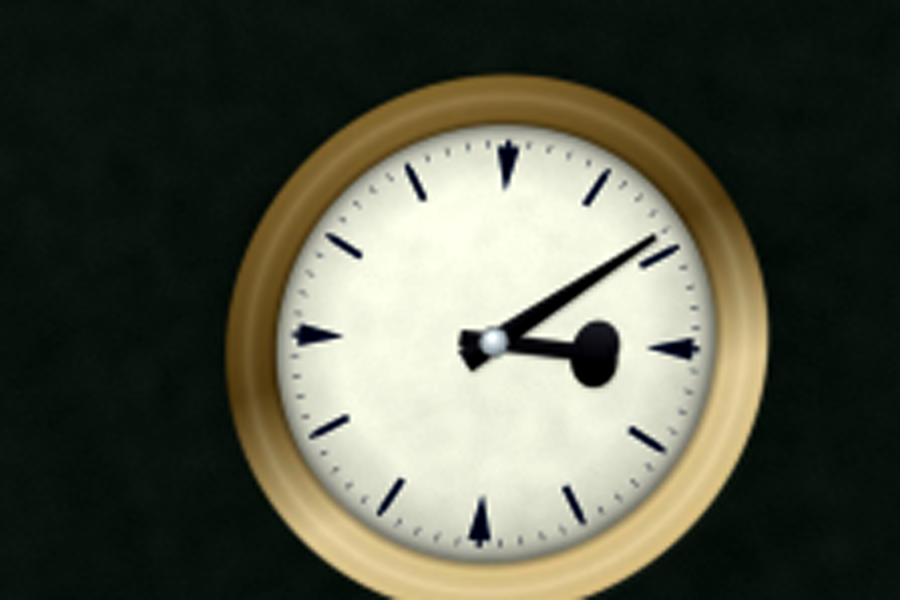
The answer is 3h09
